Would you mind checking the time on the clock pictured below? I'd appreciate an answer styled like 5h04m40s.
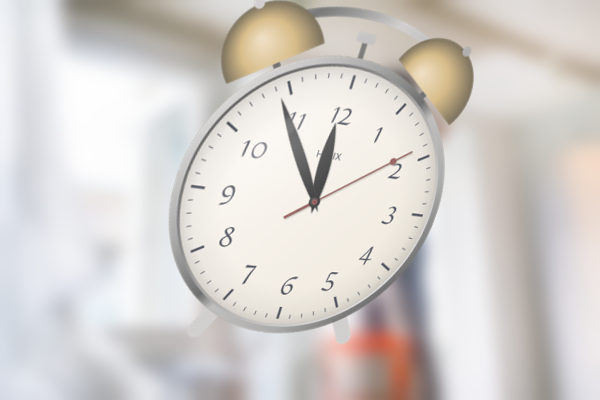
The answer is 11h54m09s
